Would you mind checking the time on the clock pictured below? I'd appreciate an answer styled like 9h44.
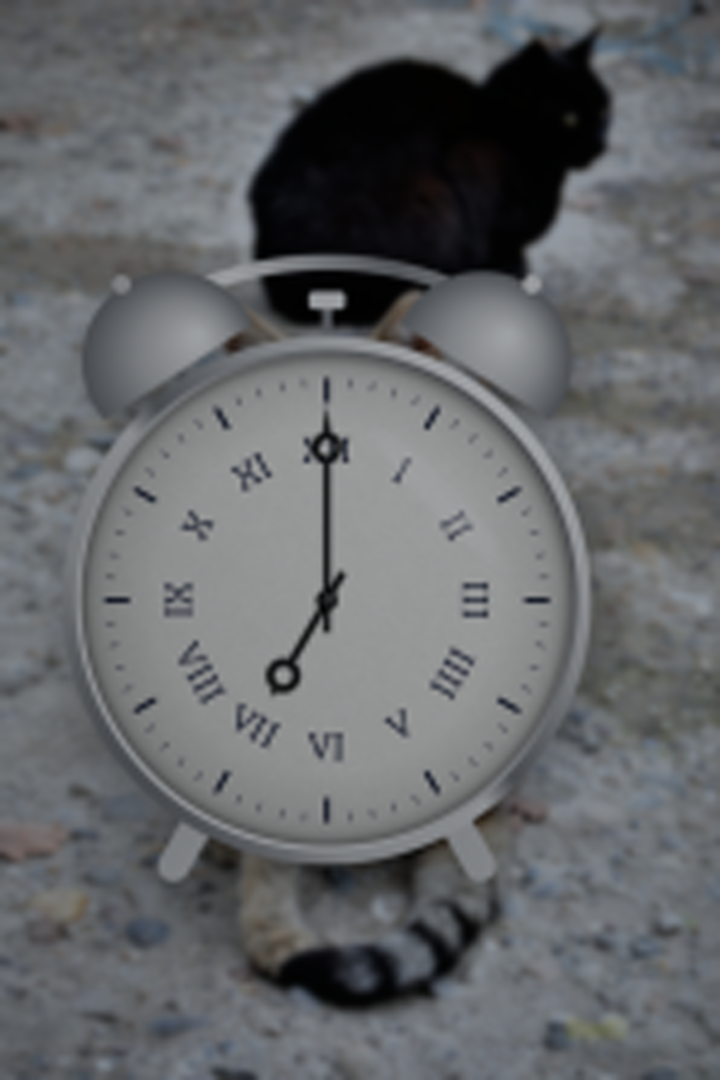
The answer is 7h00
